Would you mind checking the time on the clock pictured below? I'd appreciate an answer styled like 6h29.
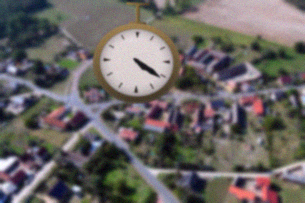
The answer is 4h21
